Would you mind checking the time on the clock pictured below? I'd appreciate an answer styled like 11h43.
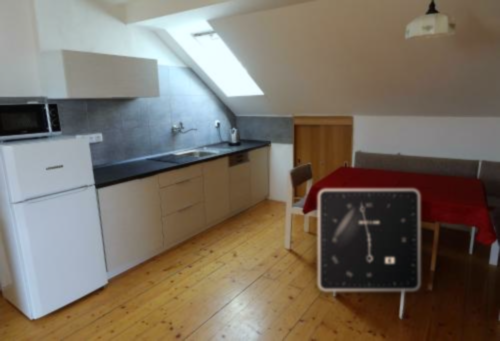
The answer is 5h58
